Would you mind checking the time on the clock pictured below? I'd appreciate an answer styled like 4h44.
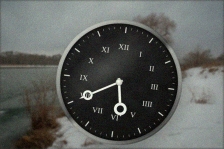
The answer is 5h40
